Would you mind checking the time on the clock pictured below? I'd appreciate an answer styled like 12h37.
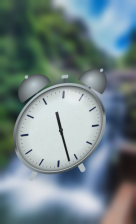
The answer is 11h27
